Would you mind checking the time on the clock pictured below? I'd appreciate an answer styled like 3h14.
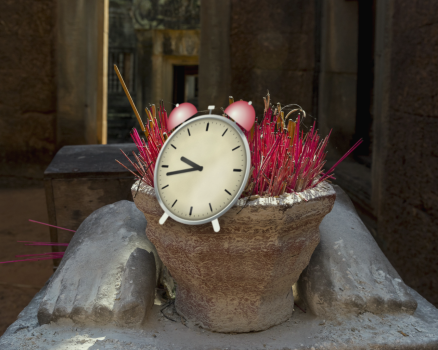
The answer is 9h43
